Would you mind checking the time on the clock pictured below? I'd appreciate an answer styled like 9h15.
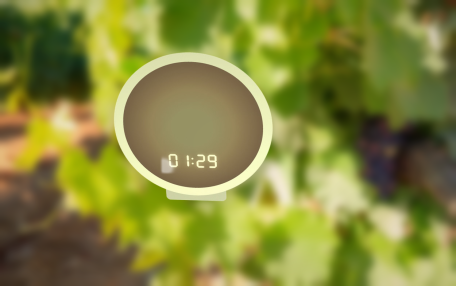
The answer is 1h29
